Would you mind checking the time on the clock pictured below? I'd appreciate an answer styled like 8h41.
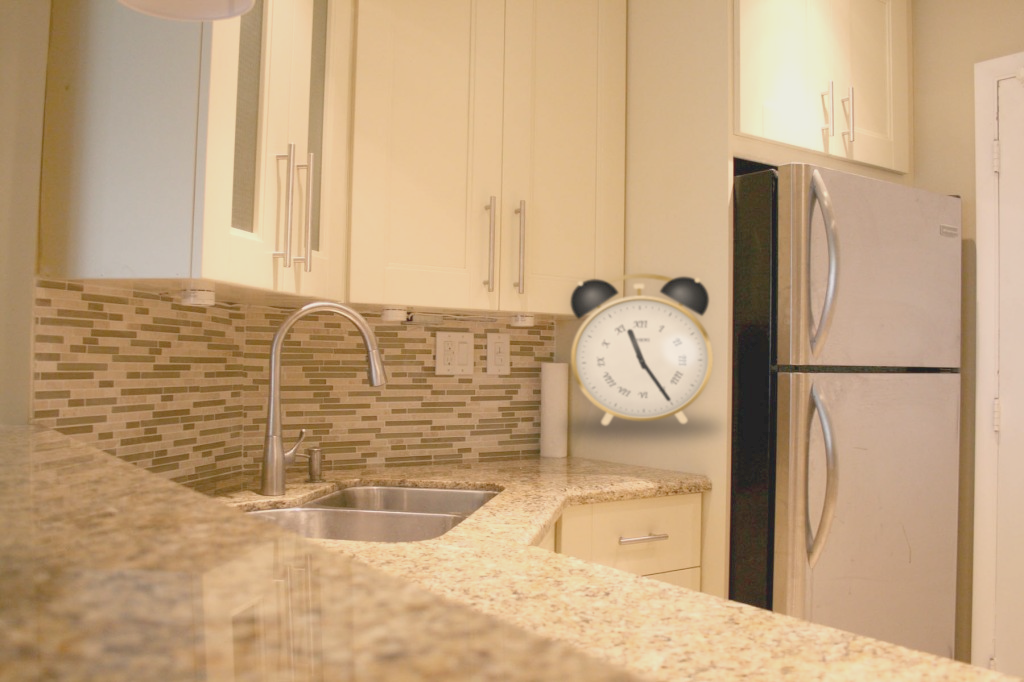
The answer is 11h25
